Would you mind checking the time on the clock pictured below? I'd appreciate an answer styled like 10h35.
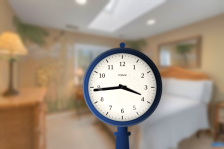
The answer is 3h44
